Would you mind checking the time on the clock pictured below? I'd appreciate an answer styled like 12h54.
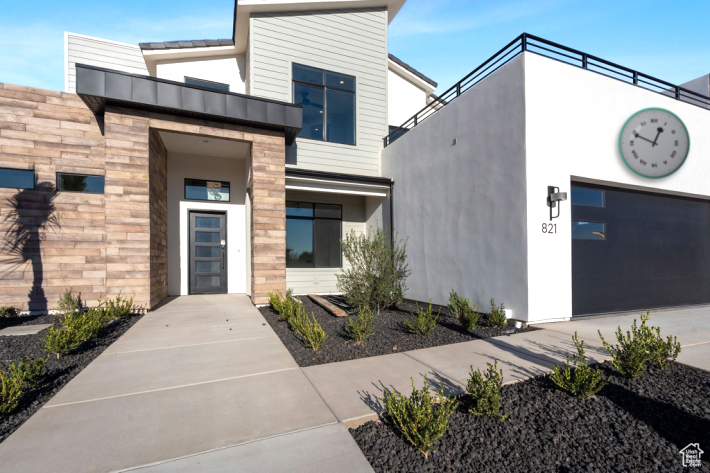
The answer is 12h49
